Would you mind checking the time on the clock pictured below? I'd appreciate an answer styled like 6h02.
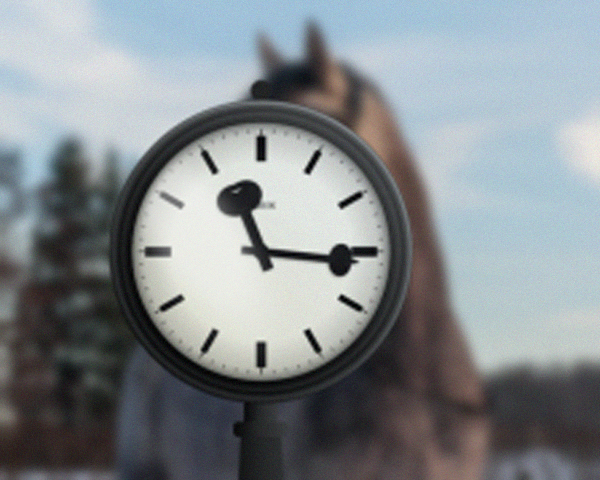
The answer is 11h16
